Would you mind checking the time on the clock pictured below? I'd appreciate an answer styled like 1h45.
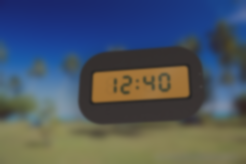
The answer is 12h40
